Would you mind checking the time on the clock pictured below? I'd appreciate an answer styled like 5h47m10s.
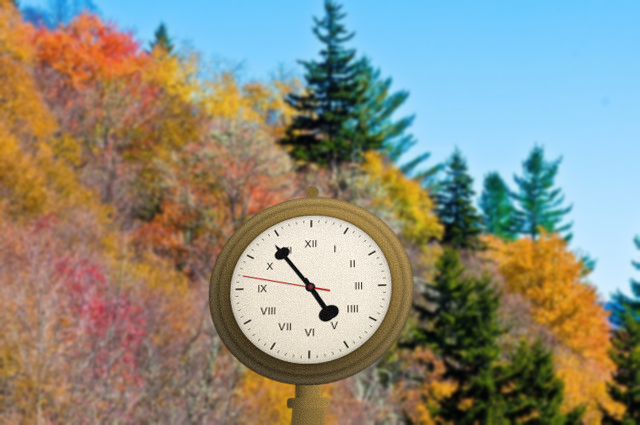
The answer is 4h53m47s
